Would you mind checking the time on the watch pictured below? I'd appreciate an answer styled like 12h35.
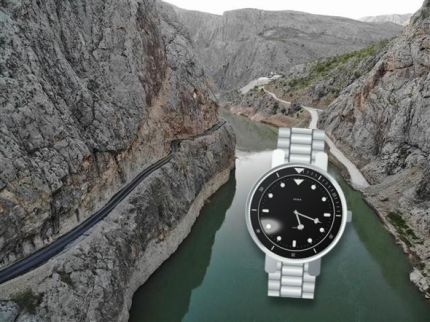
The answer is 5h18
